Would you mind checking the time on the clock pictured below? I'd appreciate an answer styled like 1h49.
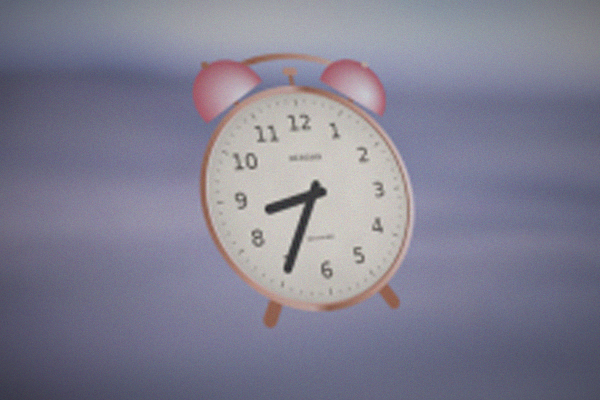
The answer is 8h35
